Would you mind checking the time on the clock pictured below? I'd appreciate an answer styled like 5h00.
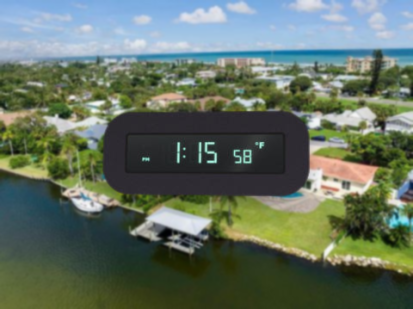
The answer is 1h15
